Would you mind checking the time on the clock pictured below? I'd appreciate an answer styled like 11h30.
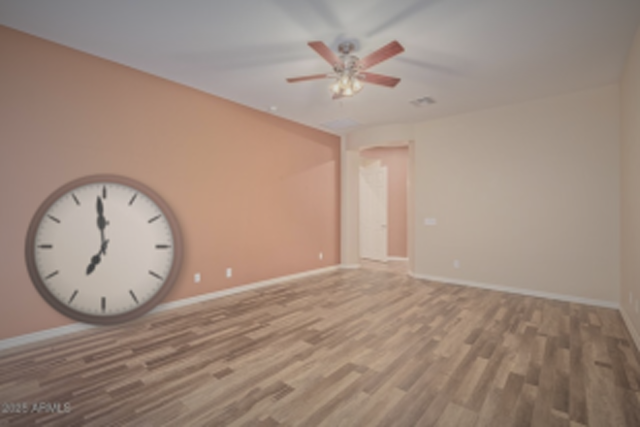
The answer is 6h59
